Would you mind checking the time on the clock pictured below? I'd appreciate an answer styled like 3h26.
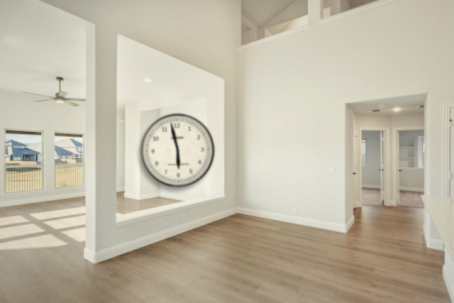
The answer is 5h58
